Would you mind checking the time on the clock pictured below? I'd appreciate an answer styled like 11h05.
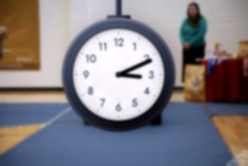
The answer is 3h11
